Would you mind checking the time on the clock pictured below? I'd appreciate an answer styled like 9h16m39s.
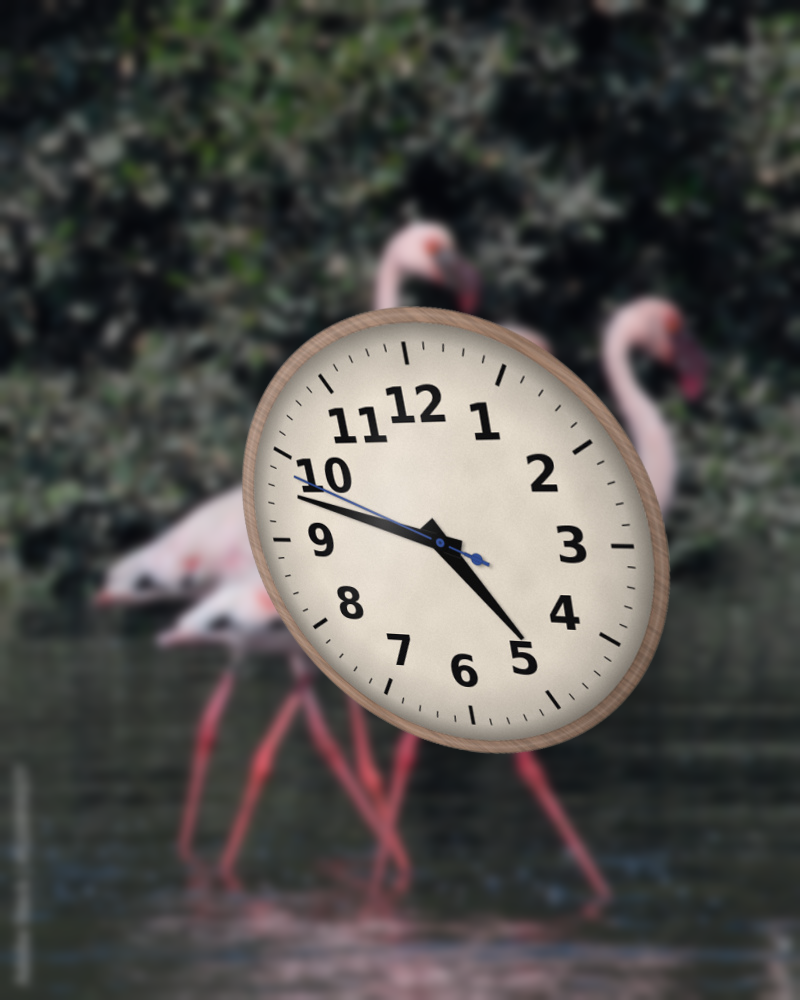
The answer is 4h47m49s
